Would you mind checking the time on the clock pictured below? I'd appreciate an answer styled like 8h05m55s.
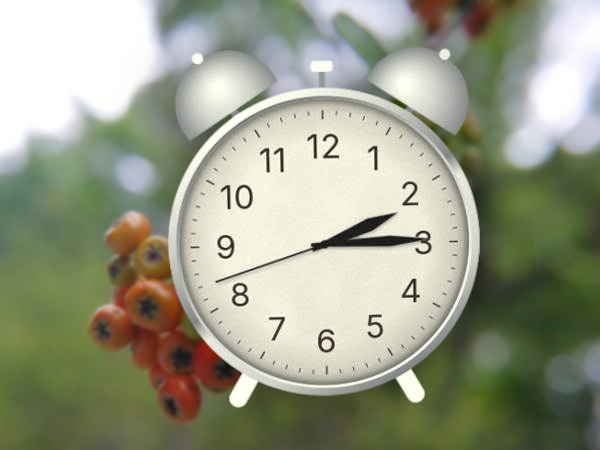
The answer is 2h14m42s
